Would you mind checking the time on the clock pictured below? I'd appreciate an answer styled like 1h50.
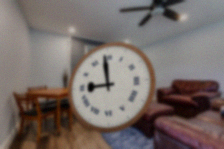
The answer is 8h59
